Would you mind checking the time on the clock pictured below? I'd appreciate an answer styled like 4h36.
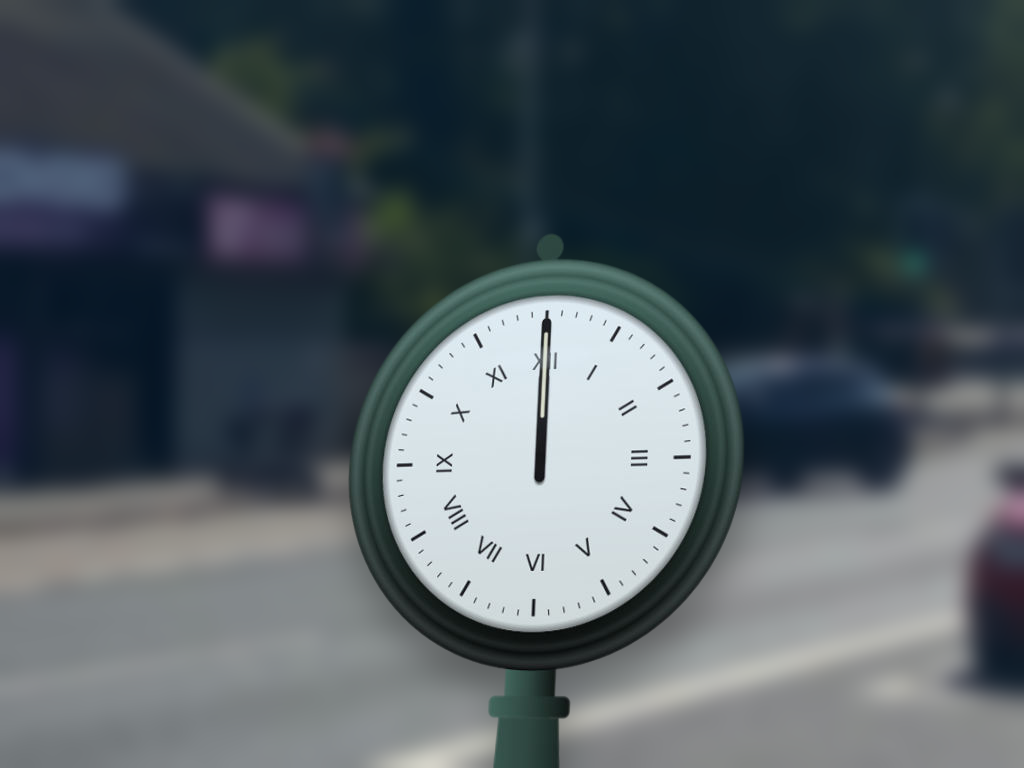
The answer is 12h00
